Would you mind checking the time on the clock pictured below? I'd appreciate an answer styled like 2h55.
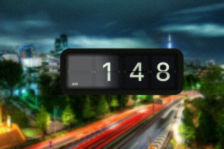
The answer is 1h48
